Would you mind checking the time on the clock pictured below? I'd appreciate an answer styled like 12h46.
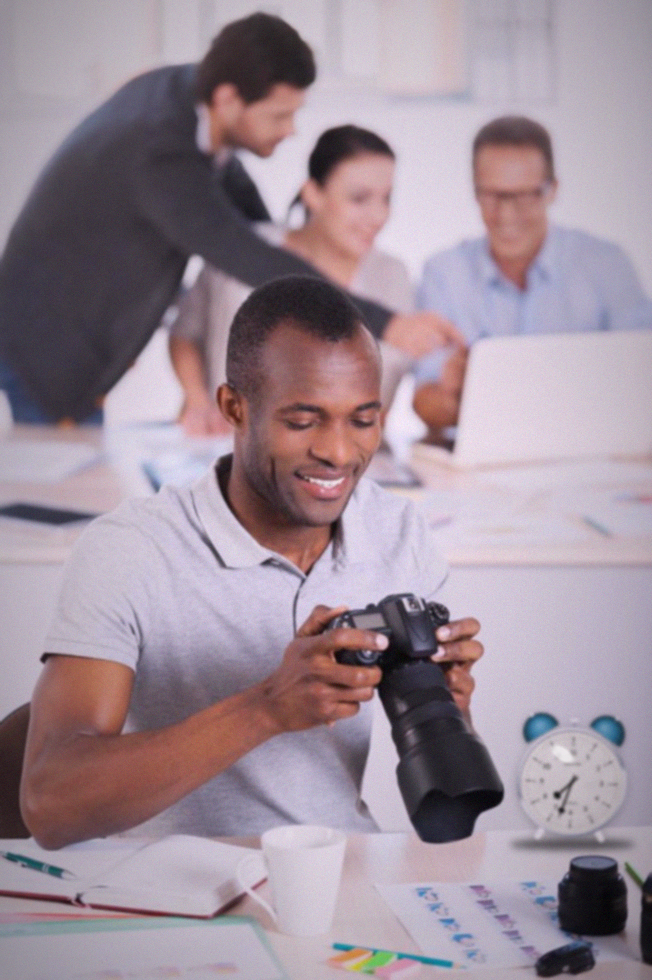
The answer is 7h33
